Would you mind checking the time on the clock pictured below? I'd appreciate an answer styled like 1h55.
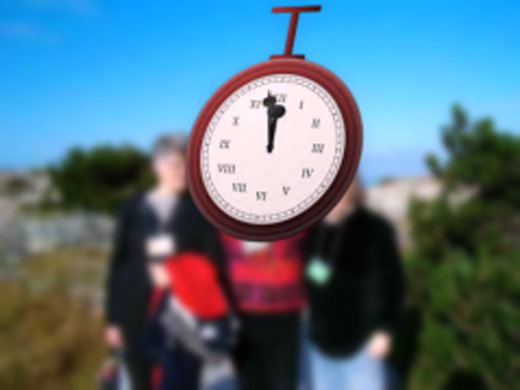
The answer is 11h58
